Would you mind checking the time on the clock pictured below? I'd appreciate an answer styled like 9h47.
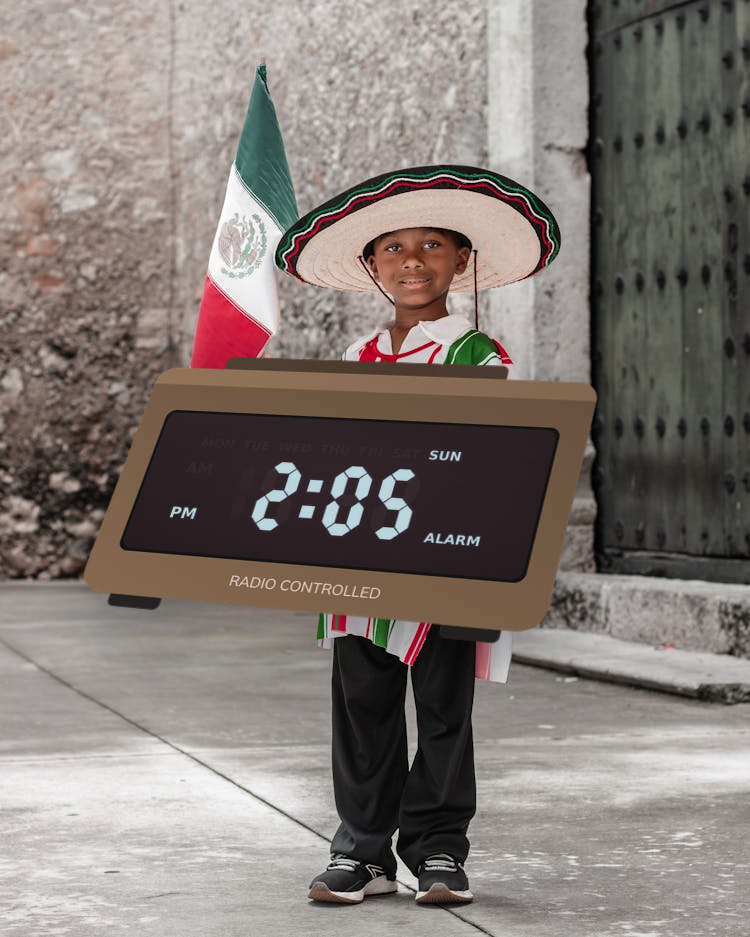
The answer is 2h05
